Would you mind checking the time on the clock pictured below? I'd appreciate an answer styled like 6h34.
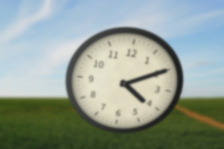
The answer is 4h10
